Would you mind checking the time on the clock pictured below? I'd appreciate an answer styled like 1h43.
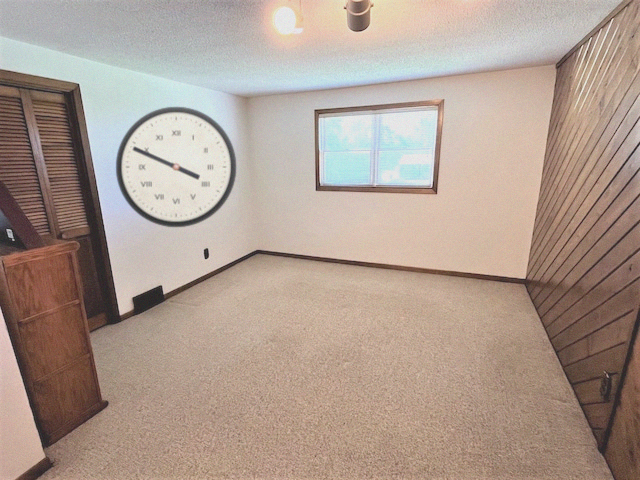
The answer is 3h49
